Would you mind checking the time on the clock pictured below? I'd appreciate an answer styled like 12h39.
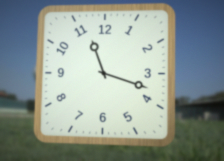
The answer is 11h18
